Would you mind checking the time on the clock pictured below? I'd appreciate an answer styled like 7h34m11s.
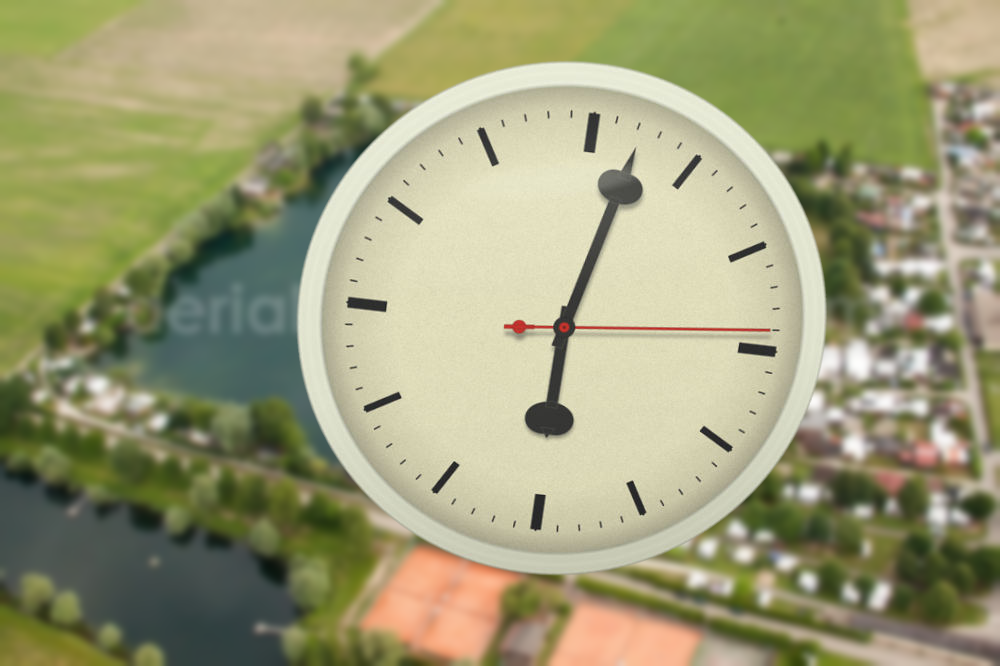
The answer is 6h02m14s
